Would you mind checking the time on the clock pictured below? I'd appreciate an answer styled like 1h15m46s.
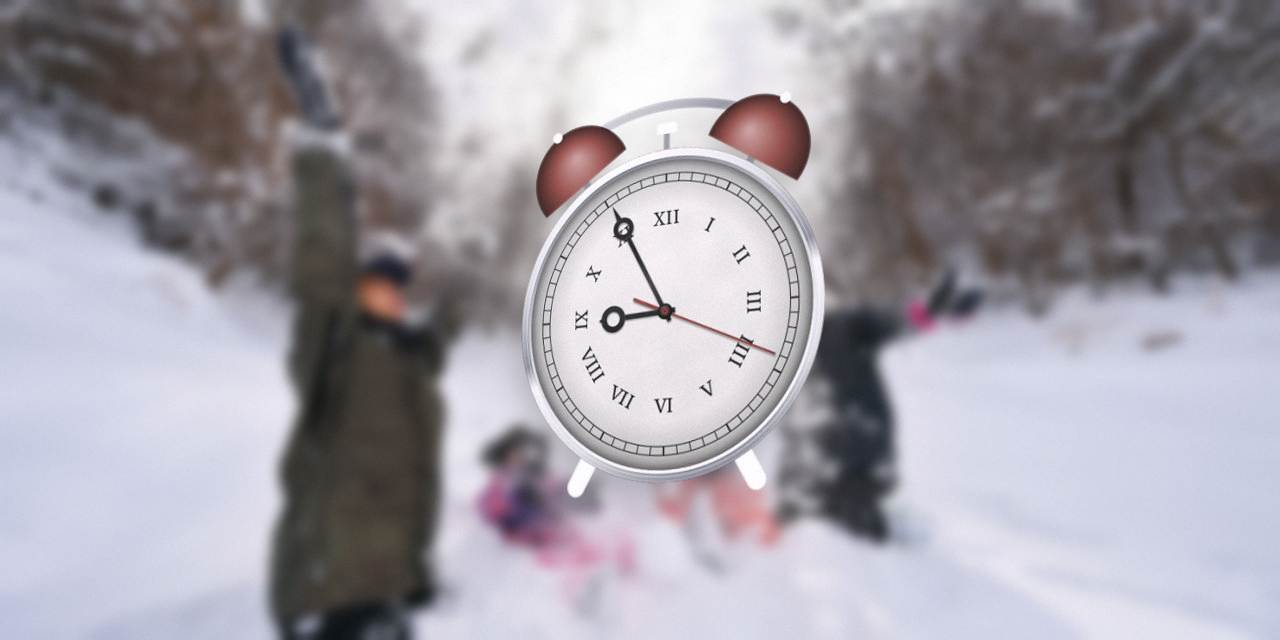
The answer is 8h55m19s
